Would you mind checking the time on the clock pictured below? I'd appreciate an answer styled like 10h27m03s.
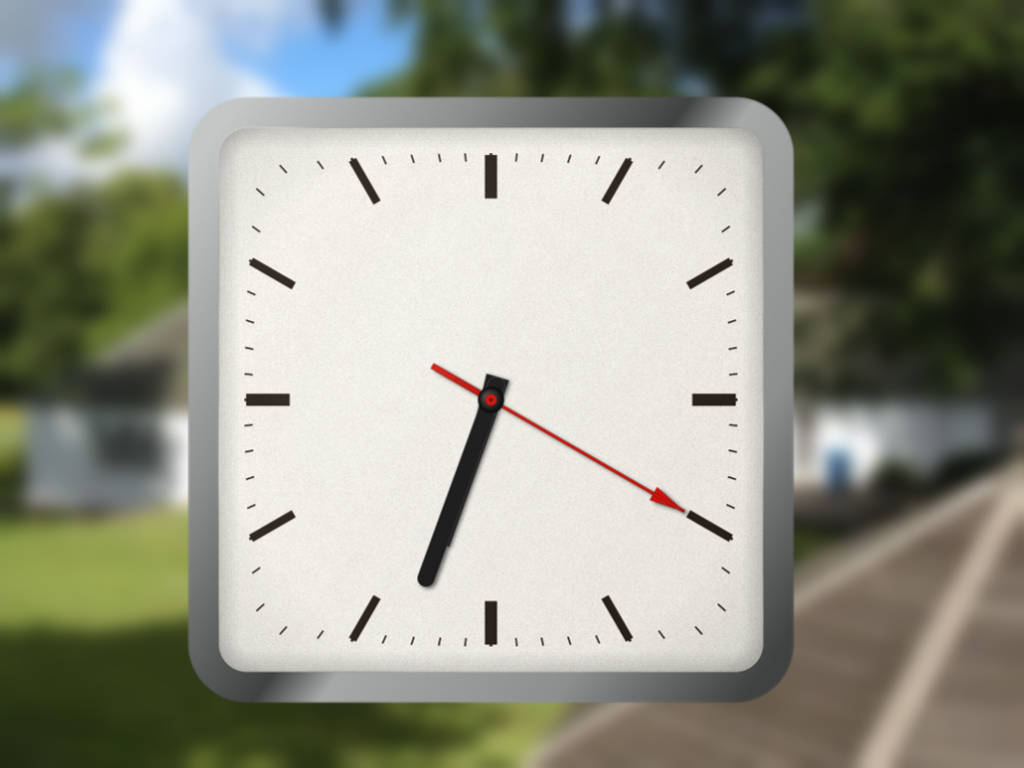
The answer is 6h33m20s
